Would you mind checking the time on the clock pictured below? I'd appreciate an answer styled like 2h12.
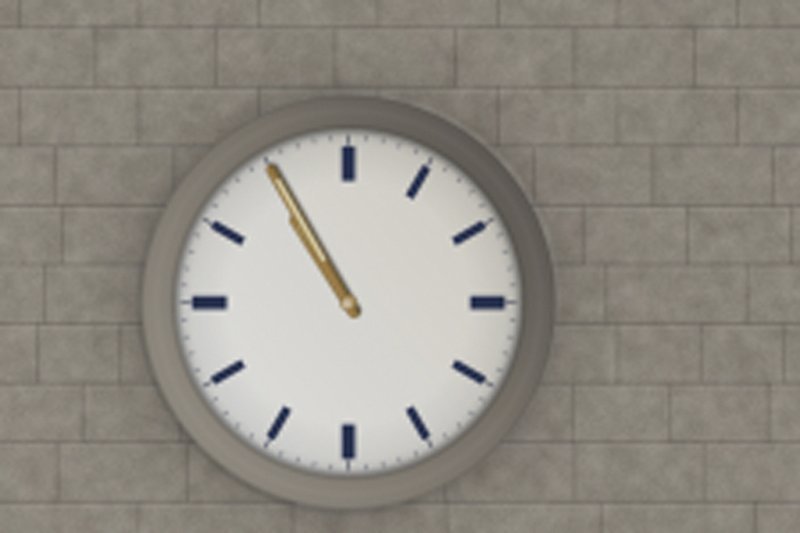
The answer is 10h55
